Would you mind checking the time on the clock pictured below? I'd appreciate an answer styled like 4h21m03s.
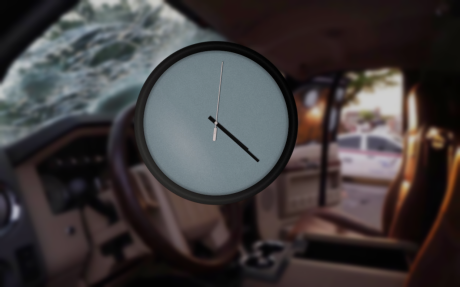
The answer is 4h22m01s
